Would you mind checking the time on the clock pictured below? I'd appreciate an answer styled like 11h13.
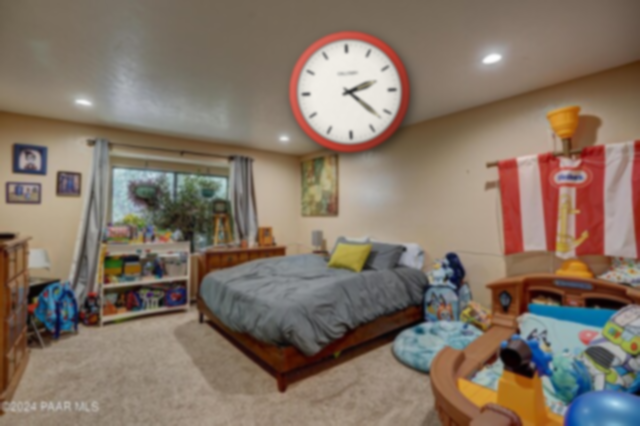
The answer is 2h22
